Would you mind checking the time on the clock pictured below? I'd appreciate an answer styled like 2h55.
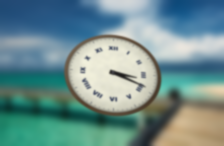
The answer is 3h19
